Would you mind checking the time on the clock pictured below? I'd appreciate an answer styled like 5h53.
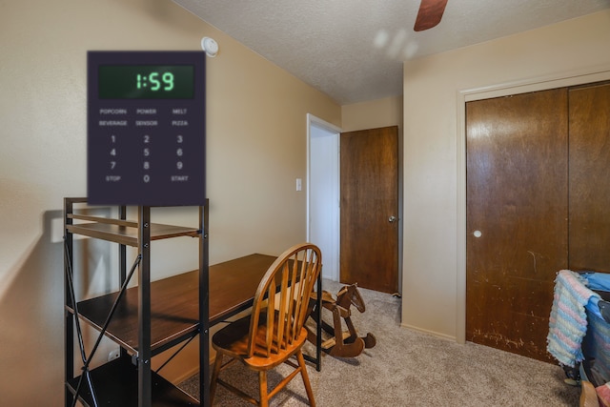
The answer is 1h59
